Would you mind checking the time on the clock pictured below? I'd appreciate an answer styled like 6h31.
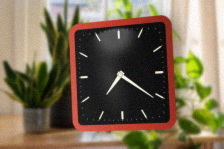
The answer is 7h21
